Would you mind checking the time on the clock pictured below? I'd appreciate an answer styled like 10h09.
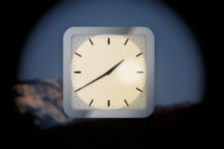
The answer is 1h40
